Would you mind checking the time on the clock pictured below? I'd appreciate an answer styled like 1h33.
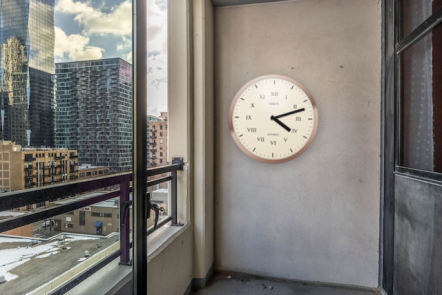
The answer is 4h12
